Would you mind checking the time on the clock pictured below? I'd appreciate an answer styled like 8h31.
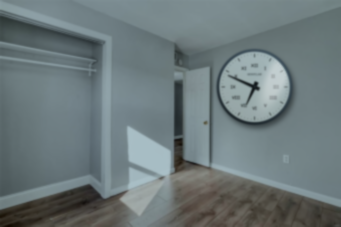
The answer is 6h49
